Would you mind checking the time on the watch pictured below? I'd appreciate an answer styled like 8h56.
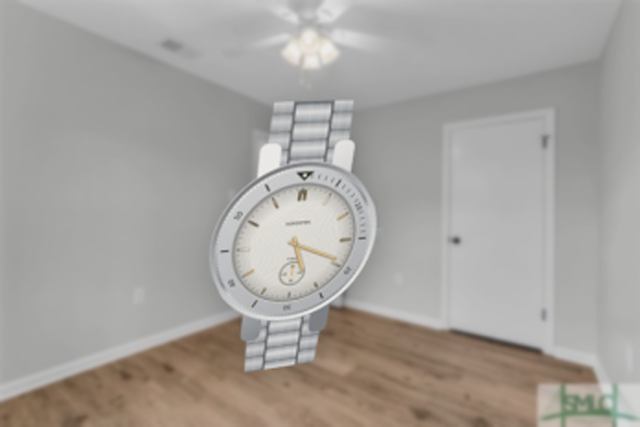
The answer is 5h19
